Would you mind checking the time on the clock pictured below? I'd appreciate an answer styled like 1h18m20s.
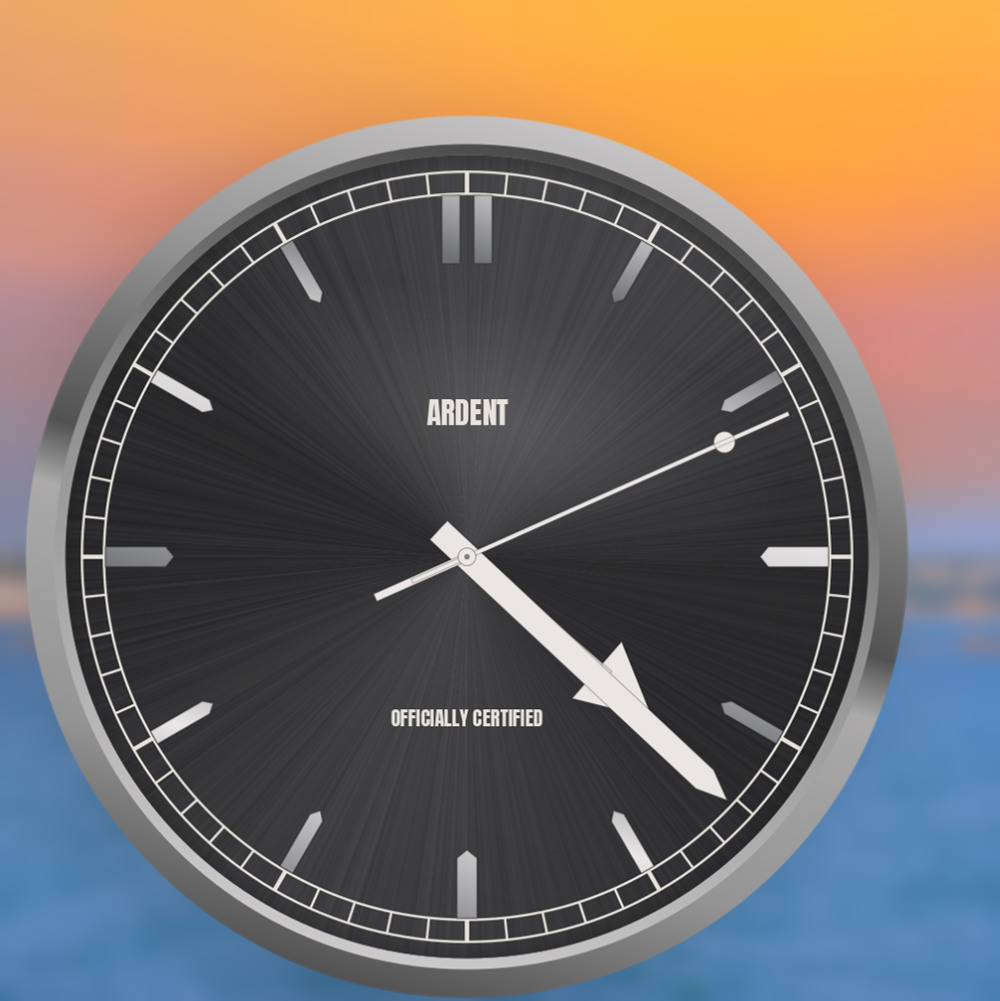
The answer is 4h22m11s
